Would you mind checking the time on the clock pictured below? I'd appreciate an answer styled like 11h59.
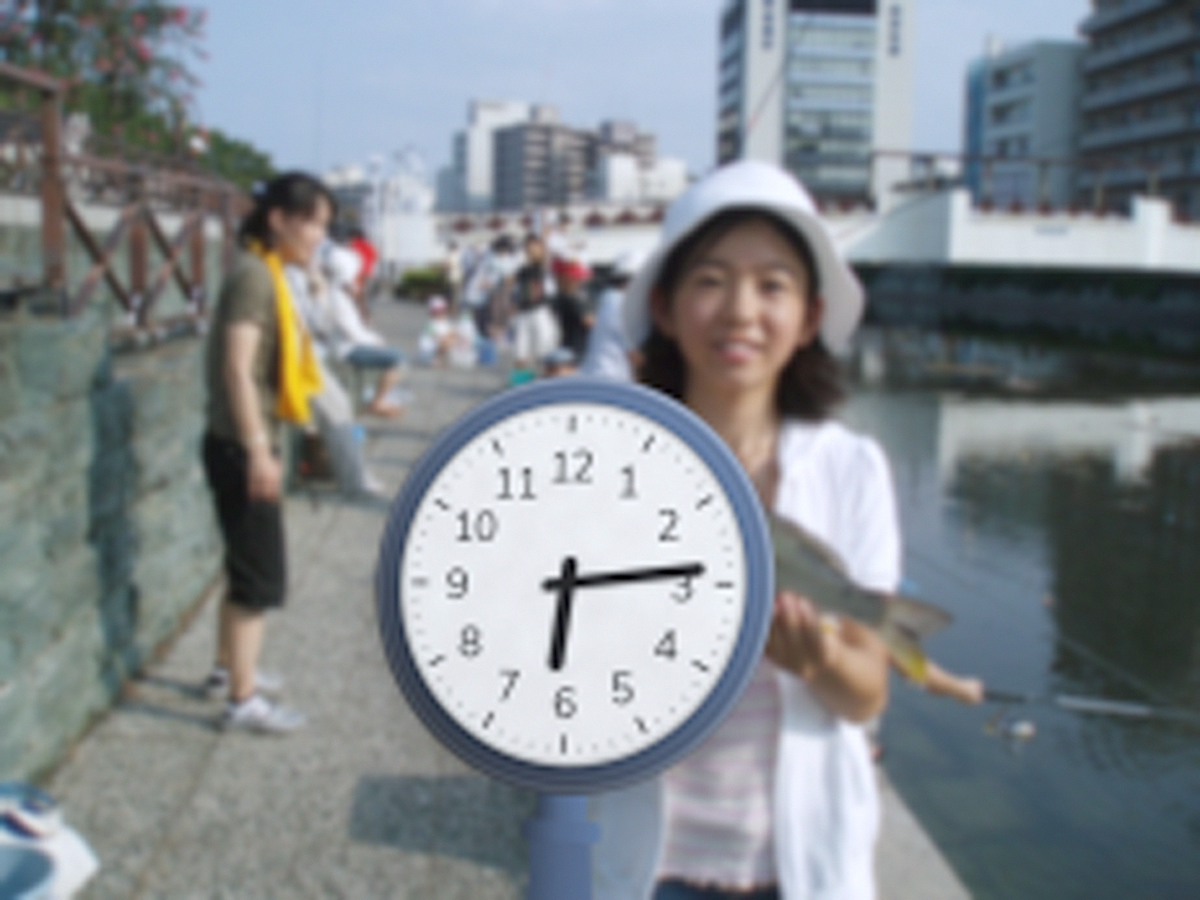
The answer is 6h14
